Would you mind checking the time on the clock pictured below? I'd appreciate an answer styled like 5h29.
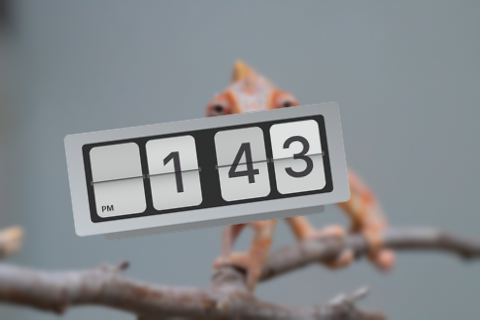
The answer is 1h43
